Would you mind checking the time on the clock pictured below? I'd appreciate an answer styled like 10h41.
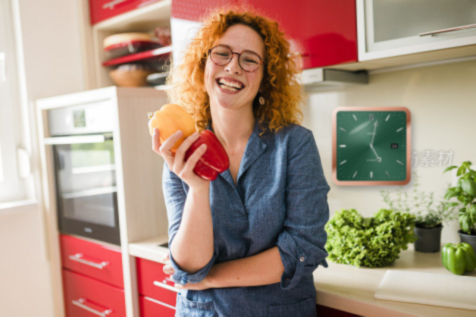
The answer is 5h02
